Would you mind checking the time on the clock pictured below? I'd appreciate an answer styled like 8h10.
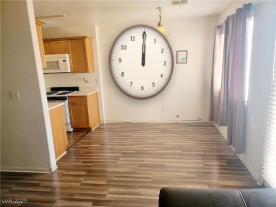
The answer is 12h00
